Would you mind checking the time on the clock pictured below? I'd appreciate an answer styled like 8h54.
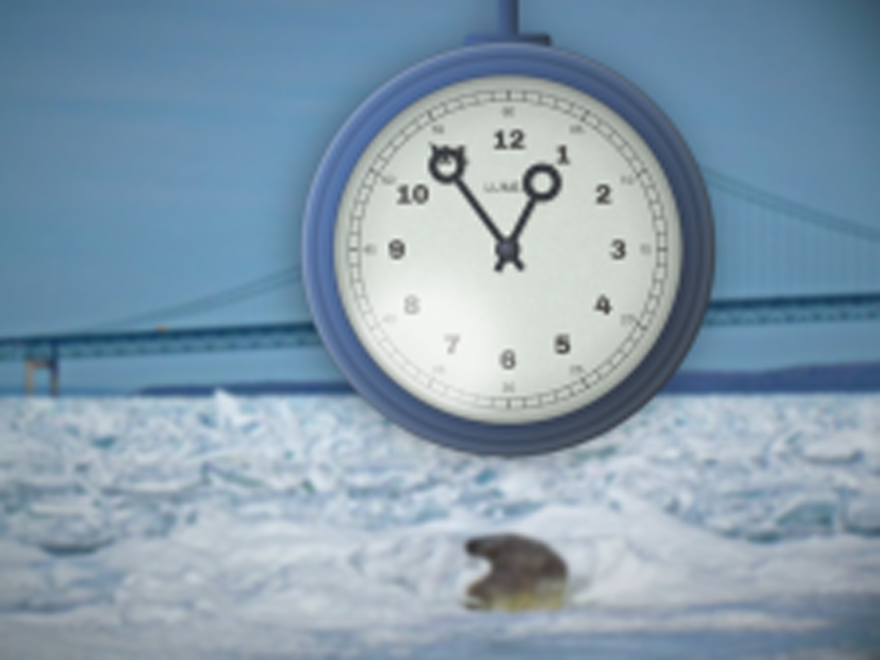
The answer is 12h54
